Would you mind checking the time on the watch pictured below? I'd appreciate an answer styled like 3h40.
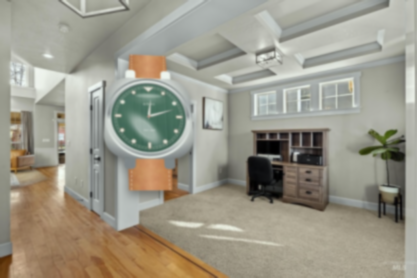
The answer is 12h12
